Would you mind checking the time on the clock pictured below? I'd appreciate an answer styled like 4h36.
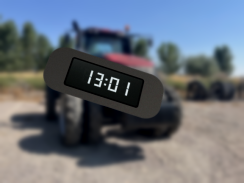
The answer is 13h01
